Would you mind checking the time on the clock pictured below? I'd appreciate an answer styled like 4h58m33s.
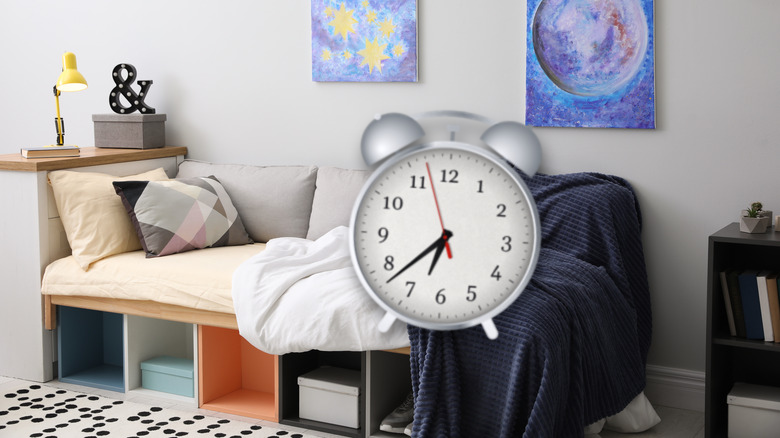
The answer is 6h37m57s
